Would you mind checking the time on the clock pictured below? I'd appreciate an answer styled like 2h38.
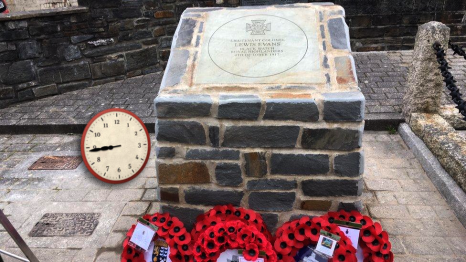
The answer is 8h44
